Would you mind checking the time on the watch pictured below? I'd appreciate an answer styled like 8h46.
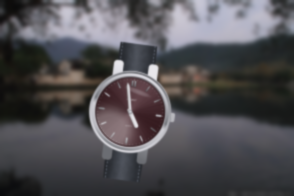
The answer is 4h58
